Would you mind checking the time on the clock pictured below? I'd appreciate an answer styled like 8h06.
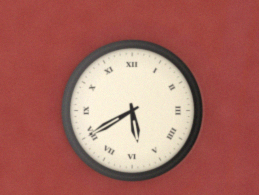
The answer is 5h40
